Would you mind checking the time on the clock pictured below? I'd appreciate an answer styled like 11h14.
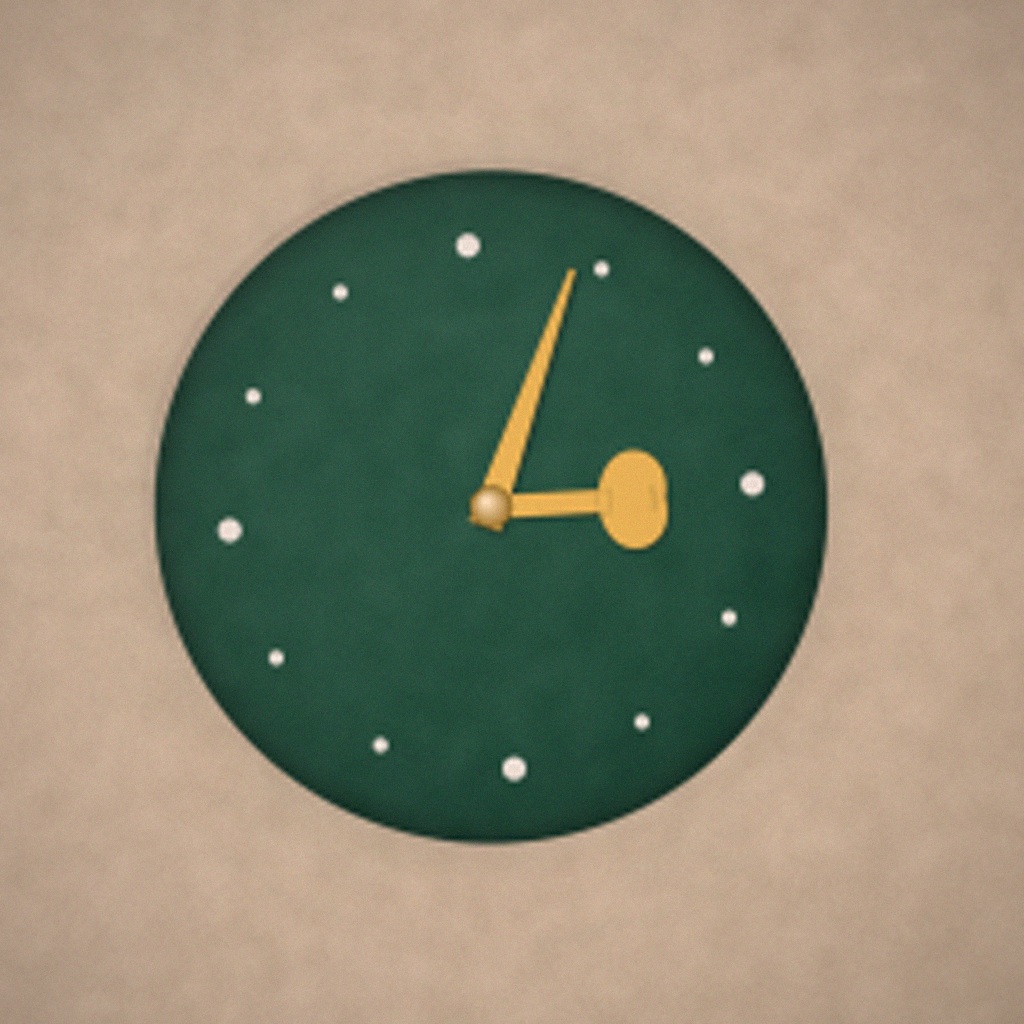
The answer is 3h04
